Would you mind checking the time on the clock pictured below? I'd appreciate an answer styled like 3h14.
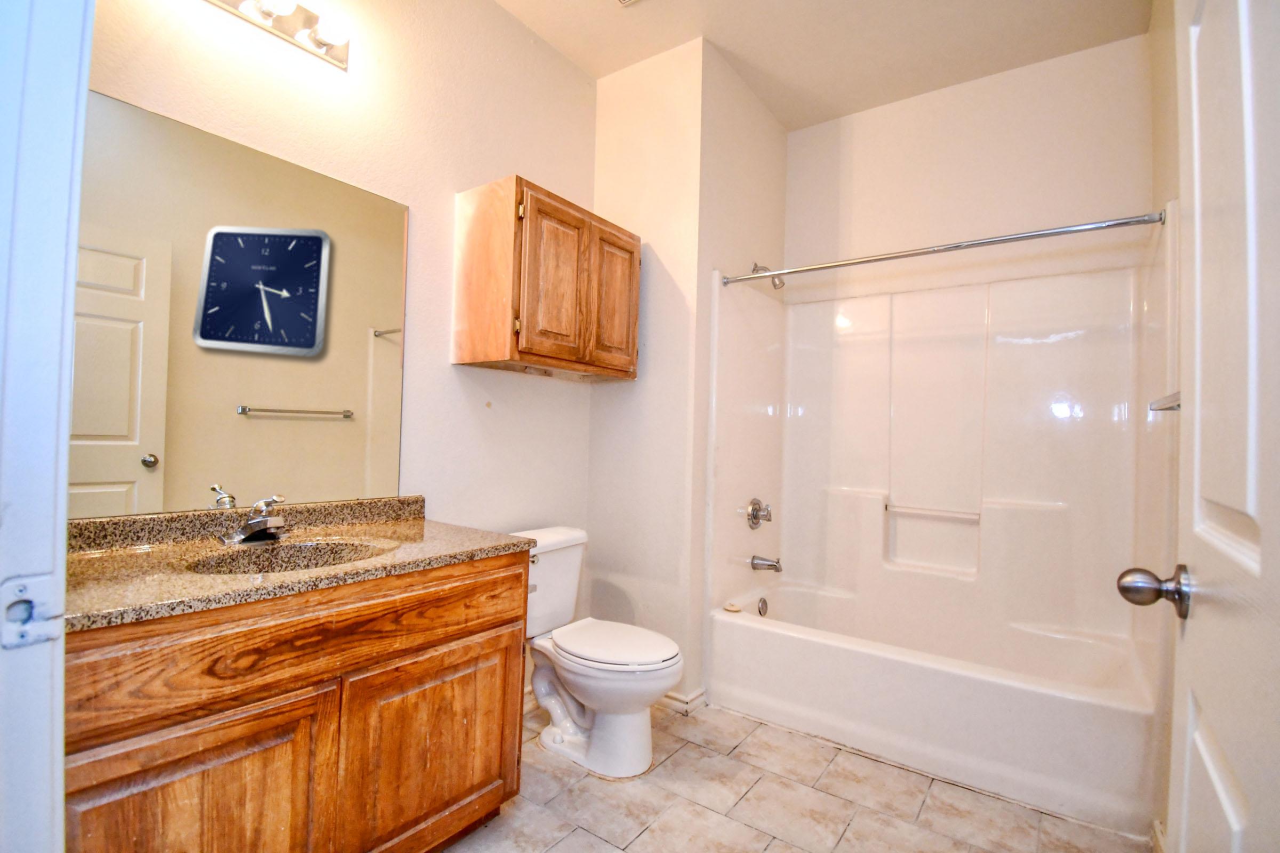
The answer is 3h27
